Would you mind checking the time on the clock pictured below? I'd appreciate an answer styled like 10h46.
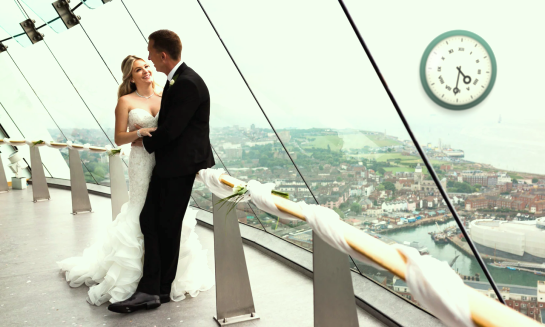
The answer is 4h31
